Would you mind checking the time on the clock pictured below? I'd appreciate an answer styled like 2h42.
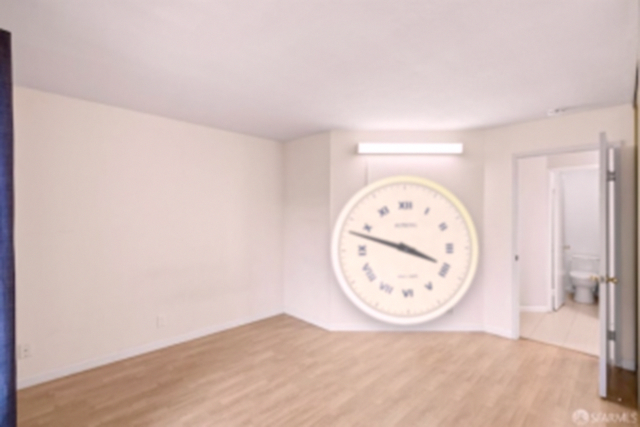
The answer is 3h48
